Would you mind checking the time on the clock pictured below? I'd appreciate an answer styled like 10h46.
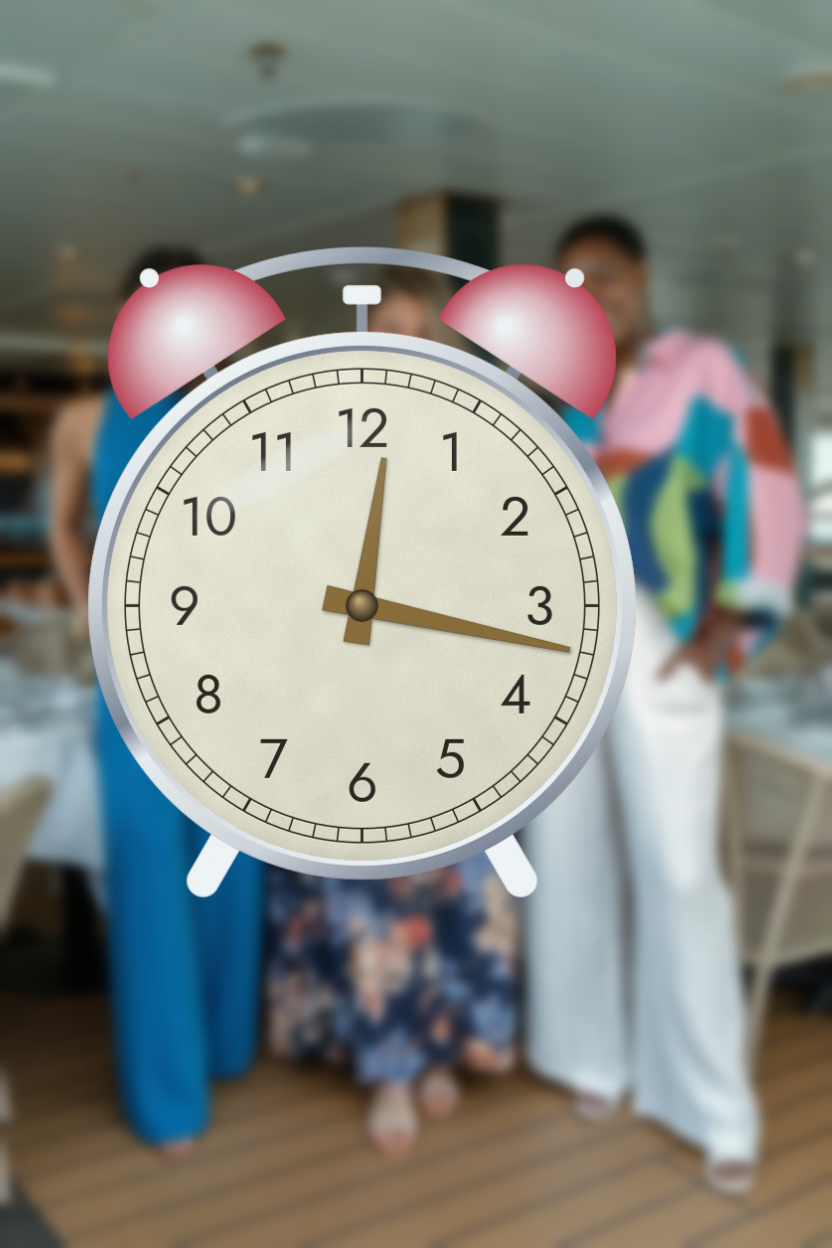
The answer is 12h17
